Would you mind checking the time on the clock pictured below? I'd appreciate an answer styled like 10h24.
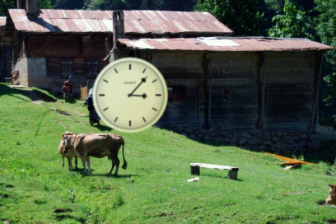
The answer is 3h07
